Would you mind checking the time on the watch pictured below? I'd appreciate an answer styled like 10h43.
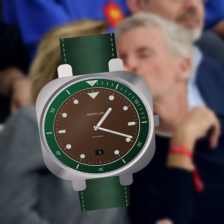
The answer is 1h19
